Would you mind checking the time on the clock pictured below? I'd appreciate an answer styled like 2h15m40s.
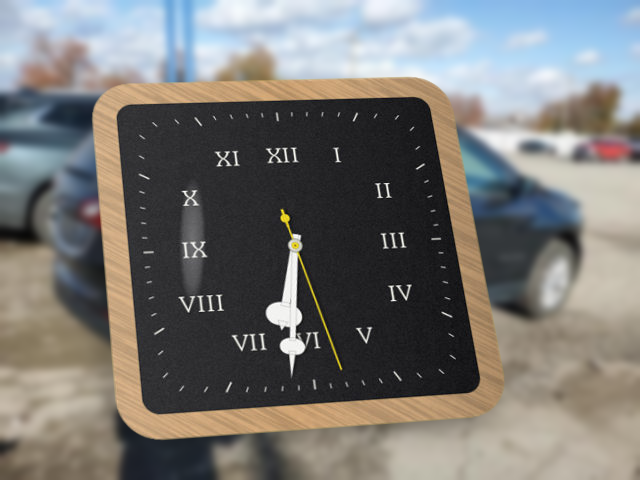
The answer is 6h31m28s
